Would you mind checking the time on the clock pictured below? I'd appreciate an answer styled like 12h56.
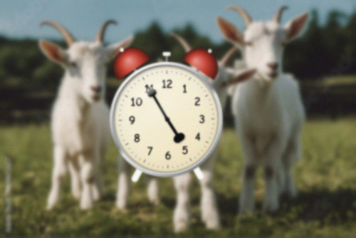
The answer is 4h55
